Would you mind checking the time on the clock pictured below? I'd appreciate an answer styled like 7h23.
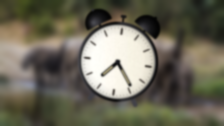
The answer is 7h24
